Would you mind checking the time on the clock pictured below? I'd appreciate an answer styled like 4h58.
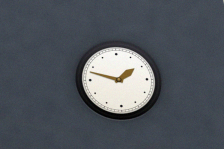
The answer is 1h48
